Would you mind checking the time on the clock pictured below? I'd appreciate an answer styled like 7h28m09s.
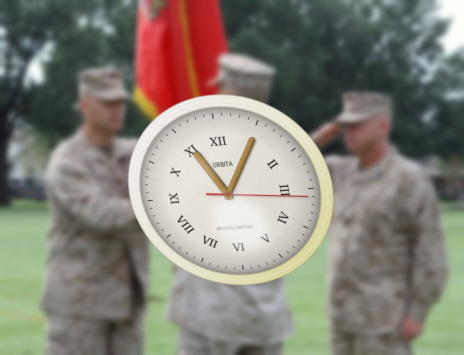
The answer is 11h05m16s
